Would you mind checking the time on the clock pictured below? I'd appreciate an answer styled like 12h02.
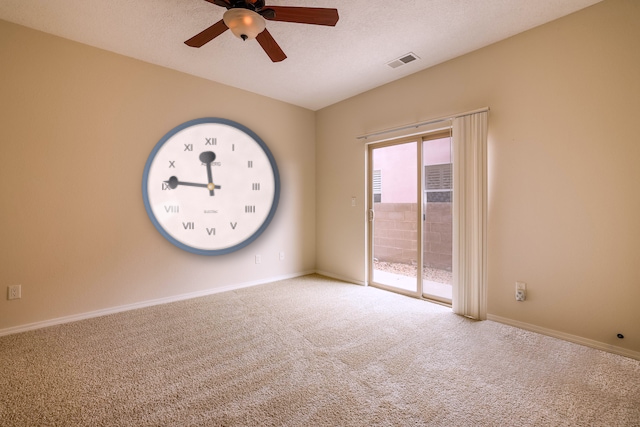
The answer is 11h46
